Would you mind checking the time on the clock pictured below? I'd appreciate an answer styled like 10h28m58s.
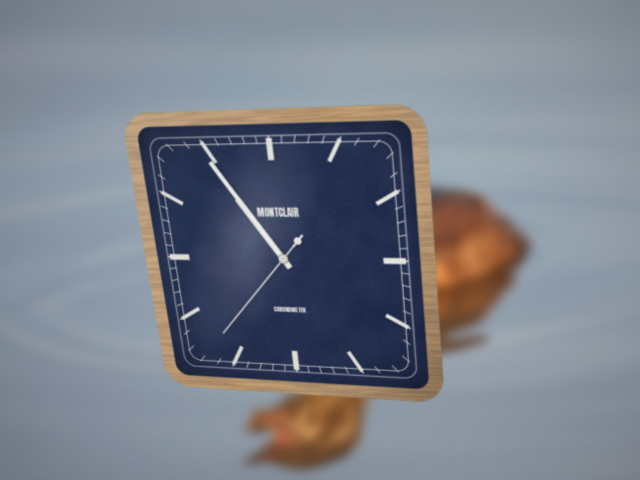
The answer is 10h54m37s
